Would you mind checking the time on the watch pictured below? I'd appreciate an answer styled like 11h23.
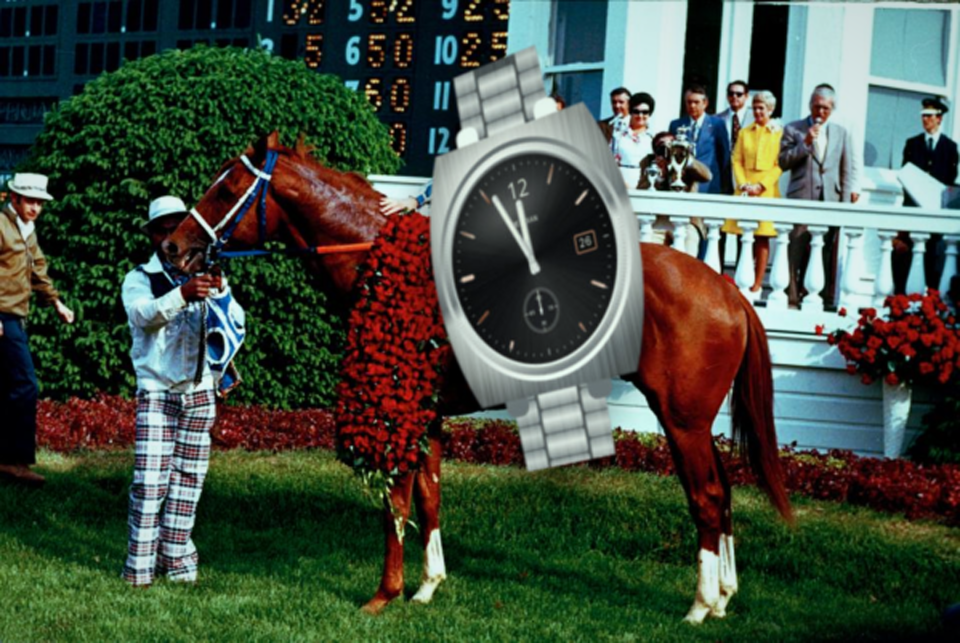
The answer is 11h56
